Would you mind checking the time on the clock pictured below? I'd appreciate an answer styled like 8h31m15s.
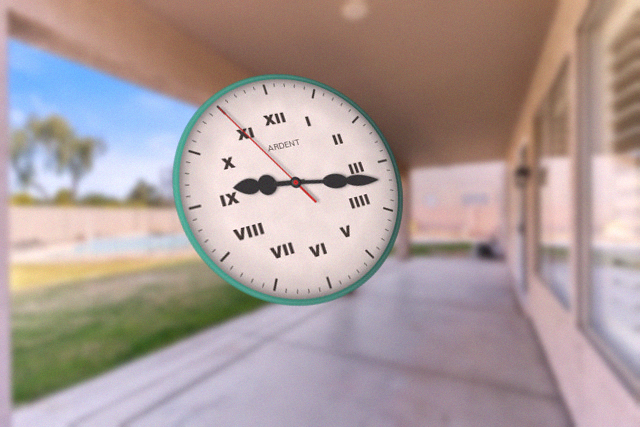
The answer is 9h16m55s
